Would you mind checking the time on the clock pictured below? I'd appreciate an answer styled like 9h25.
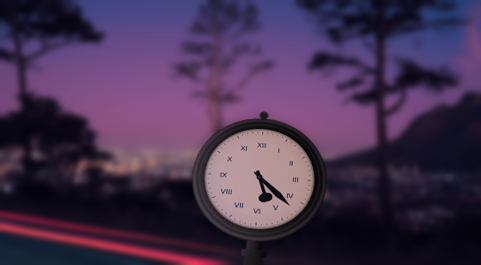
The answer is 5h22
